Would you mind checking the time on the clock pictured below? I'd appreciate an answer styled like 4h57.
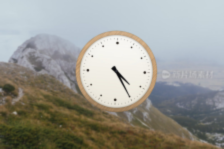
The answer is 4h25
